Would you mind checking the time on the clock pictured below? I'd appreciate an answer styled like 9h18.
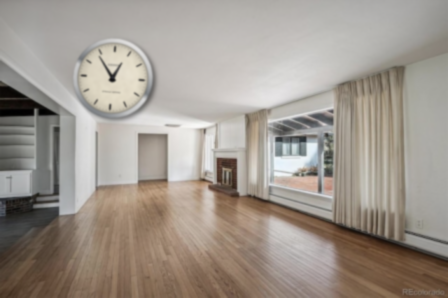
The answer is 12h54
